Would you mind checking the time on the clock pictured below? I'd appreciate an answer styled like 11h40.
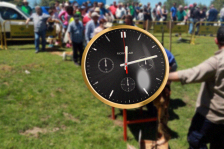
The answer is 12h13
